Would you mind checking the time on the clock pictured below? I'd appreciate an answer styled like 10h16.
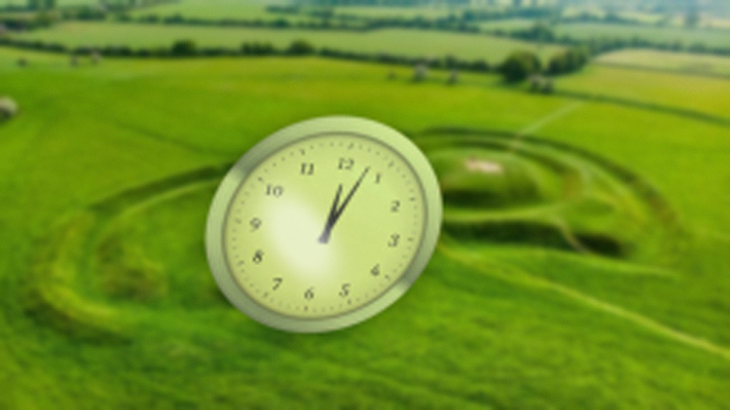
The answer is 12h03
